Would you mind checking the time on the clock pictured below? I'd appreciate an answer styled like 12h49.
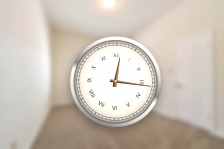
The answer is 12h16
